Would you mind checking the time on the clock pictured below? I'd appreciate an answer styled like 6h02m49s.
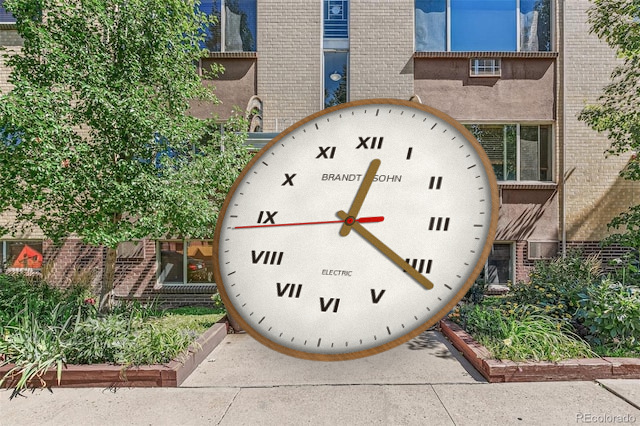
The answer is 12h20m44s
